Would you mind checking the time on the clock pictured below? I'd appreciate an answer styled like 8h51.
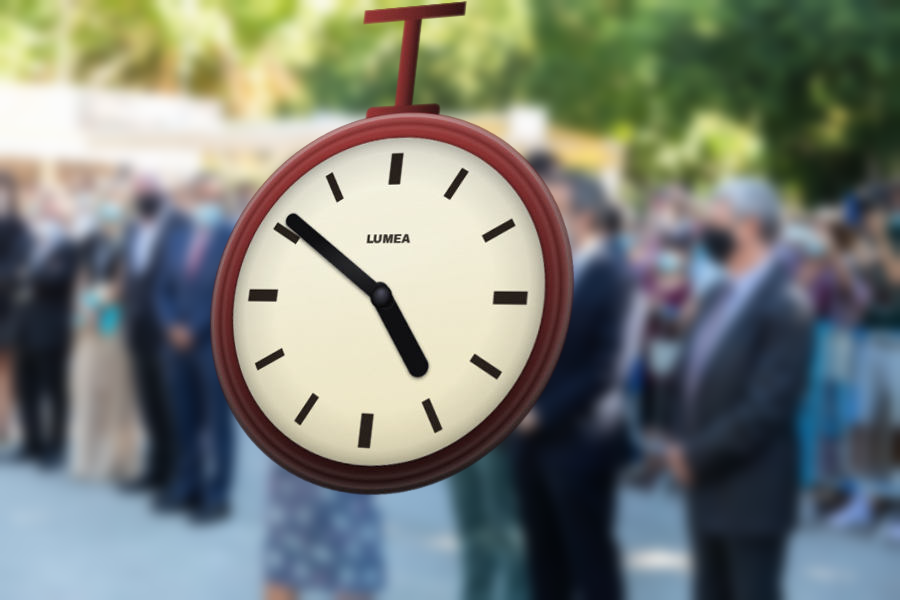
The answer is 4h51
